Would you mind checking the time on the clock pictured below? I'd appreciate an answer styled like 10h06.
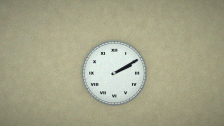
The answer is 2h10
